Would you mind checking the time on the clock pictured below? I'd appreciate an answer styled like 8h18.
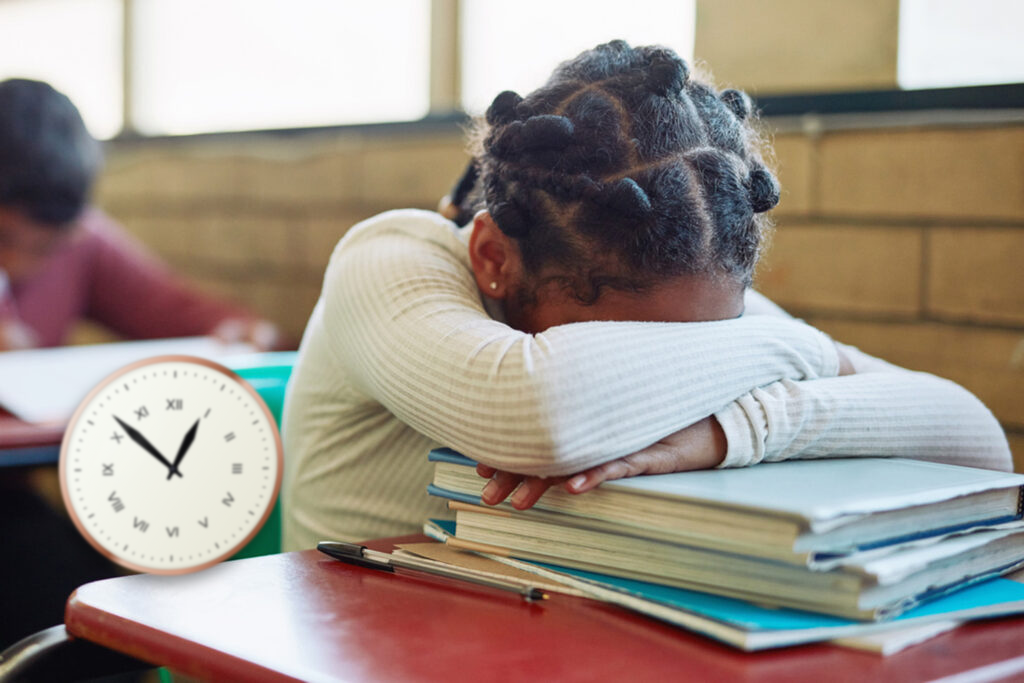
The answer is 12h52
